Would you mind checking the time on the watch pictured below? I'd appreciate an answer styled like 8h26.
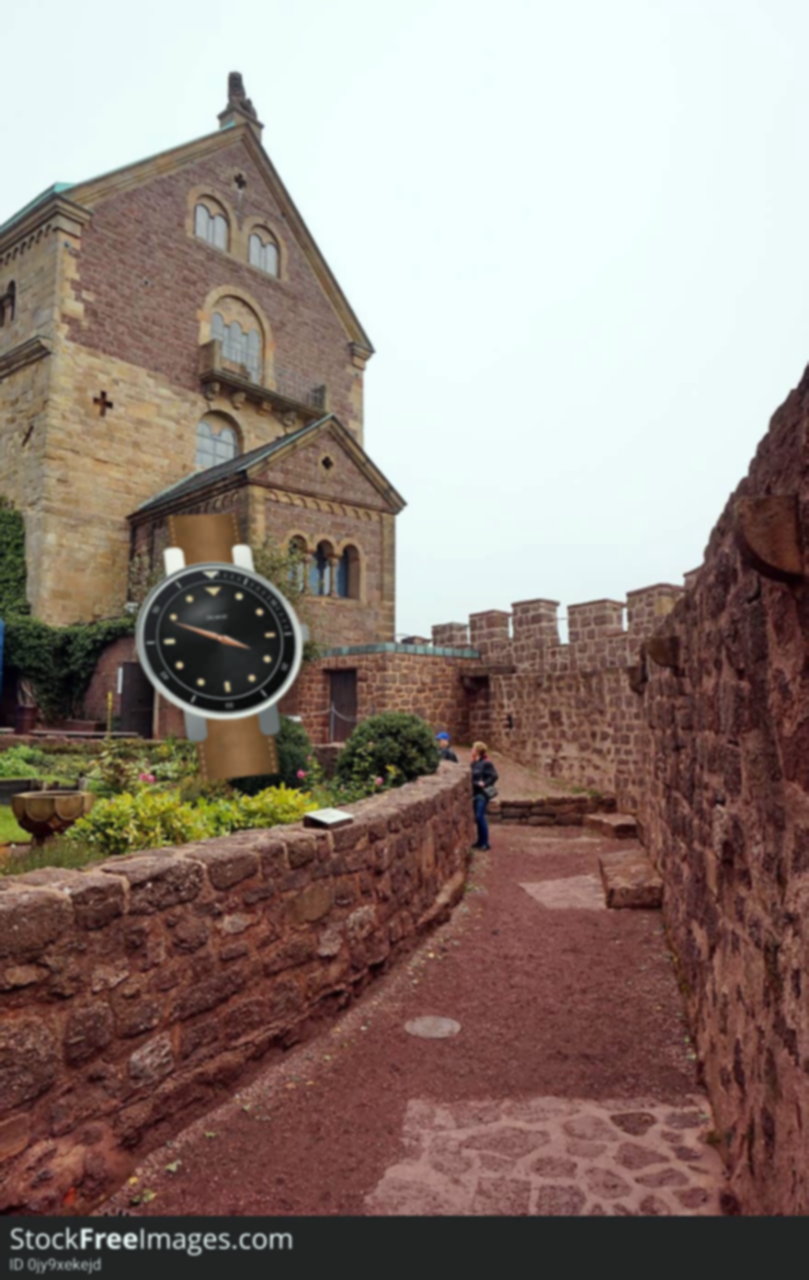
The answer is 3h49
